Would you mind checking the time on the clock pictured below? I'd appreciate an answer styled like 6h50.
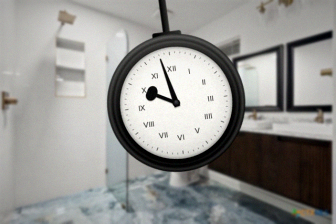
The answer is 9h58
